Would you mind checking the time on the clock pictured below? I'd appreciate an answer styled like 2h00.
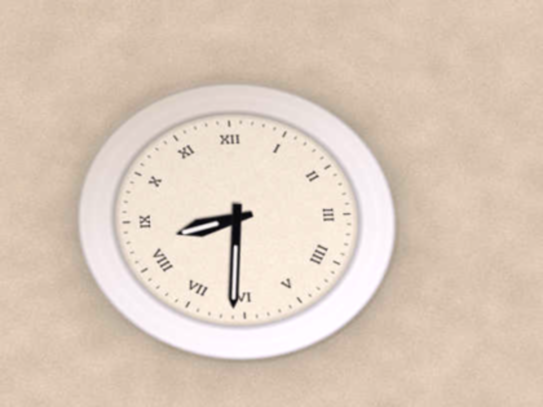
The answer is 8h31
